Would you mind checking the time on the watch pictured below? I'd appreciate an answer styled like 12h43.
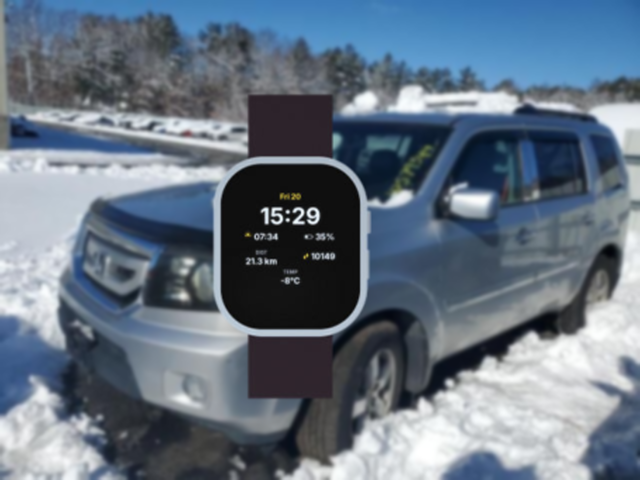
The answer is 15h29
